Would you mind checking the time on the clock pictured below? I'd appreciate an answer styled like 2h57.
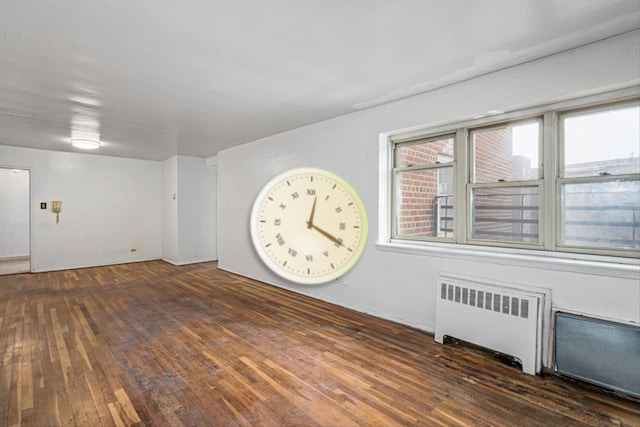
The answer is 12h20
